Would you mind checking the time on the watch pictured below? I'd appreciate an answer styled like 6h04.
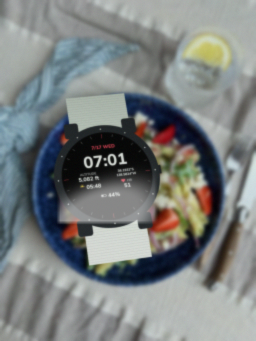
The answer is 7h01
